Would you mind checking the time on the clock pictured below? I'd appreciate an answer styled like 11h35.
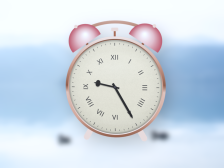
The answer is 9h25
